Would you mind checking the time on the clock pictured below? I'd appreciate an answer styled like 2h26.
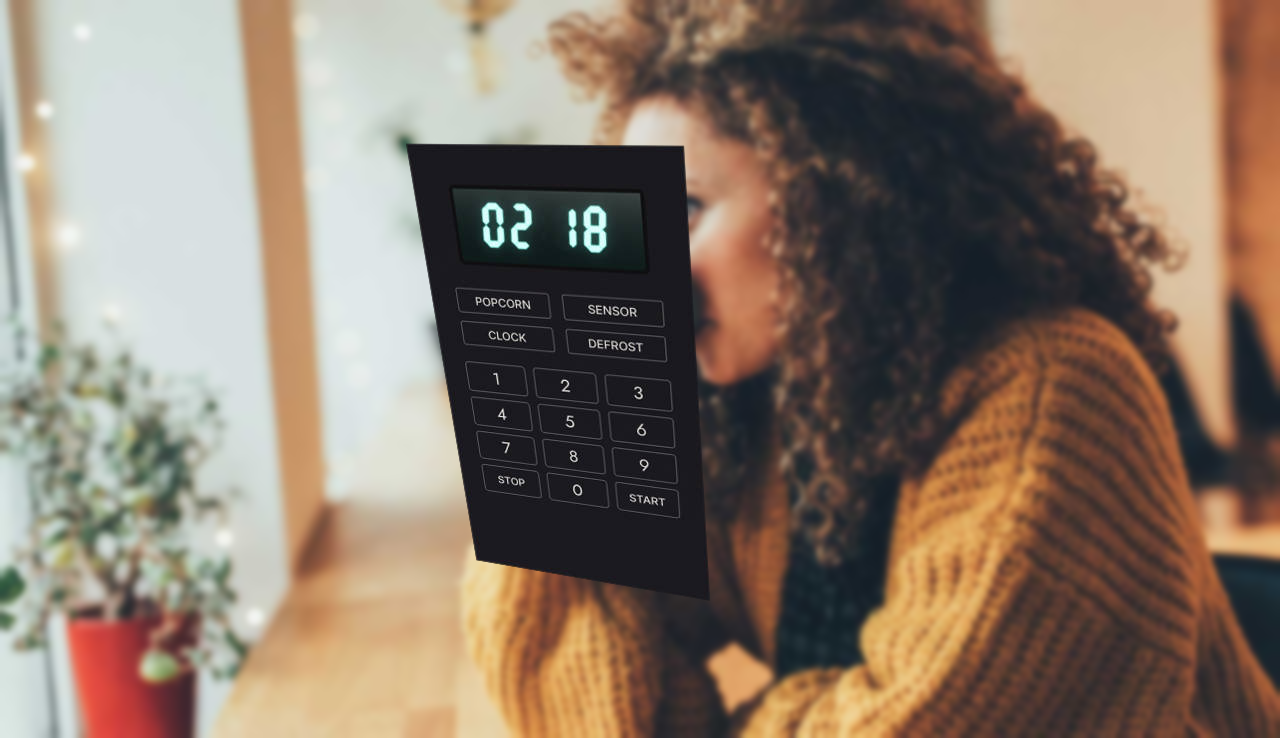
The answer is 2h18
